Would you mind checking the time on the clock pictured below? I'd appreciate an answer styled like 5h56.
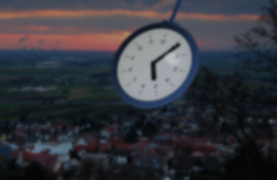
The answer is 5h06
